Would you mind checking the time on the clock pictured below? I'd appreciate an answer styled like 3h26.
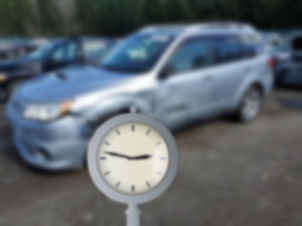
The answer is 2h47
